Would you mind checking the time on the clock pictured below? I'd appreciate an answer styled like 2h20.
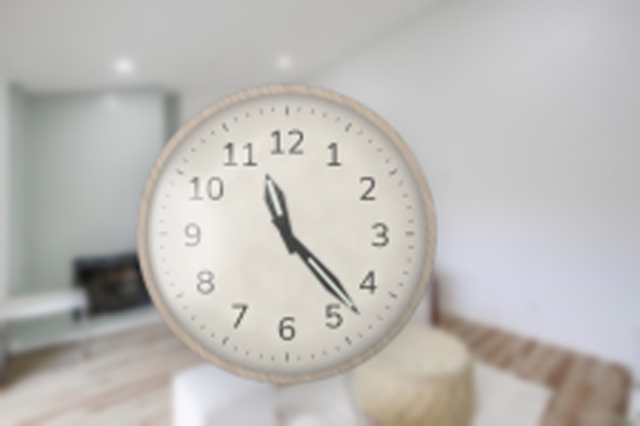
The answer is 11h23
